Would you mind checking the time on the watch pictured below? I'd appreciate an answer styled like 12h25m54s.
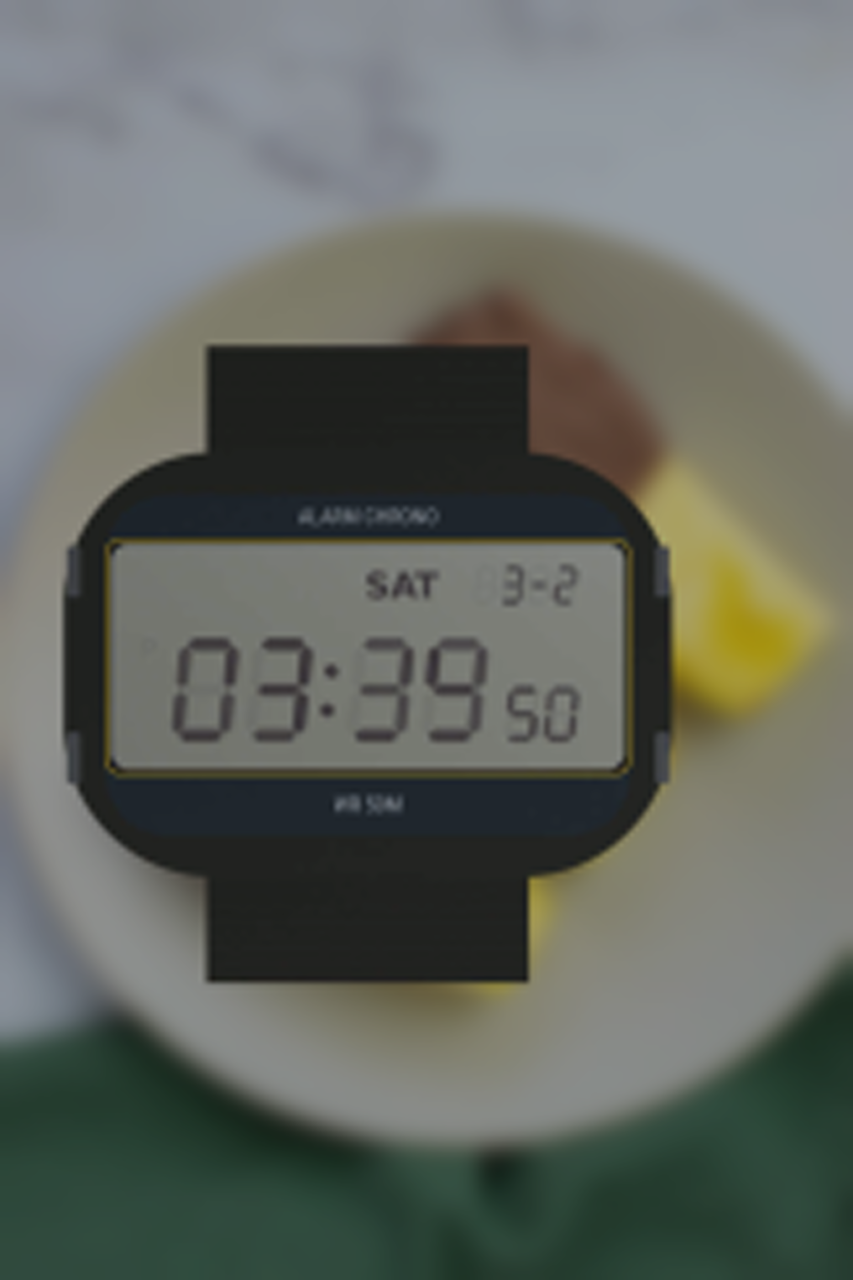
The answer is 3h39m50s
